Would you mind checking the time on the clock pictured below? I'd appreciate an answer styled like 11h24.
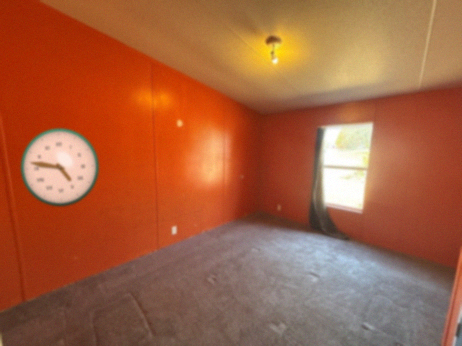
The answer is 4h47
